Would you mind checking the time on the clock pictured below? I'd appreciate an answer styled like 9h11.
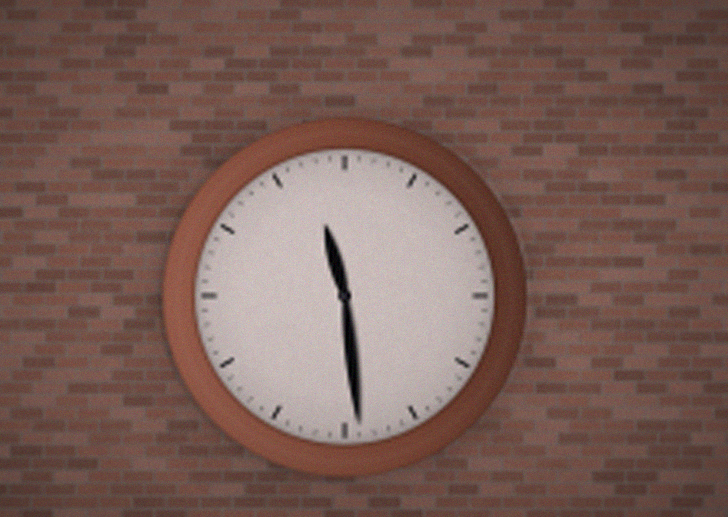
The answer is 11h29
